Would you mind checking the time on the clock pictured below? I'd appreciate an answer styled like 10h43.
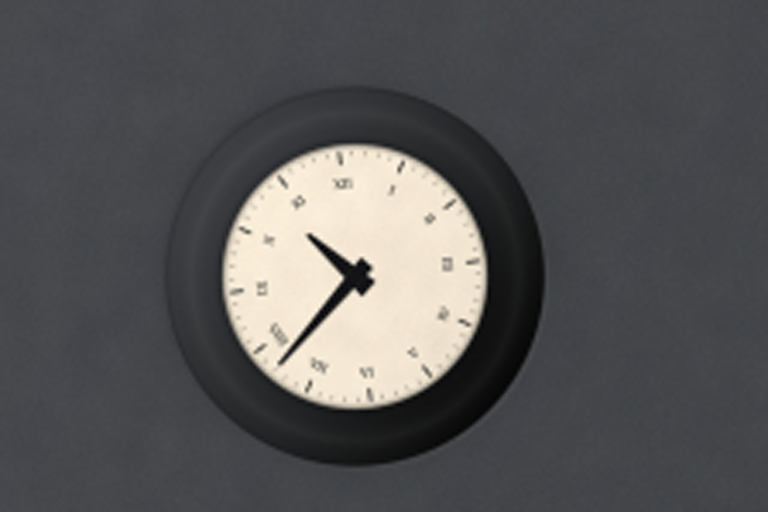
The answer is 10h38
